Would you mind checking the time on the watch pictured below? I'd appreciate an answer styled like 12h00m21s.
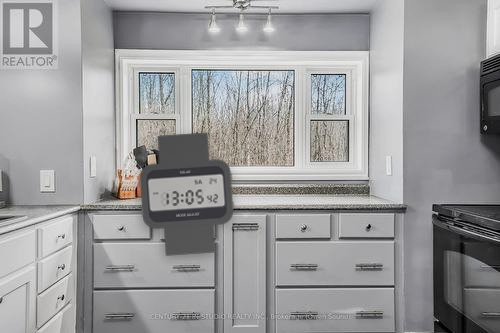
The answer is 13h05m42s
